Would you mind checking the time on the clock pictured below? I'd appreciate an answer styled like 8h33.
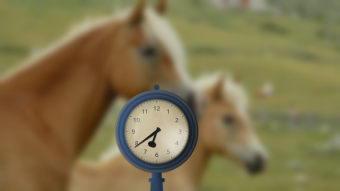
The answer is 6h39
